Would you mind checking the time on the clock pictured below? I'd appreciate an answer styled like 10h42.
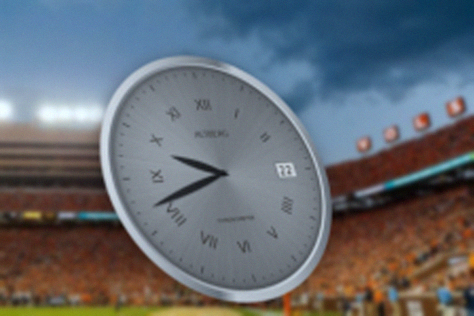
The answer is 9h42
